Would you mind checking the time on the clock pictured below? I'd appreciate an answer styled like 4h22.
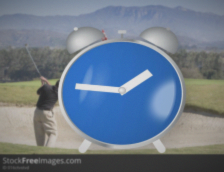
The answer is 1h46
